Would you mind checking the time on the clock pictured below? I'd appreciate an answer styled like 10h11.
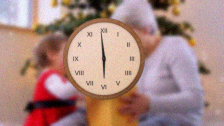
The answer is 5h59
